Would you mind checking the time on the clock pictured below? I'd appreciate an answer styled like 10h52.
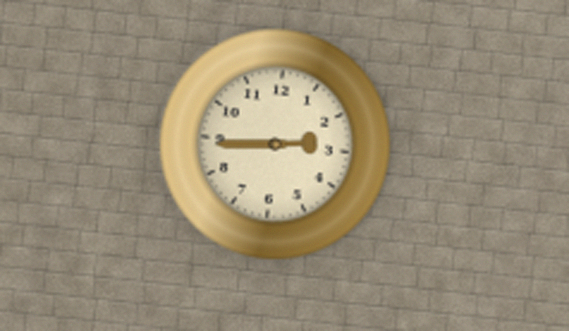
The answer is 2h44
